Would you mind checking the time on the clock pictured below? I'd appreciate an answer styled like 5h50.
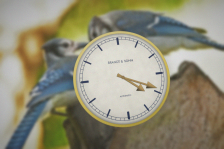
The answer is 4h19
